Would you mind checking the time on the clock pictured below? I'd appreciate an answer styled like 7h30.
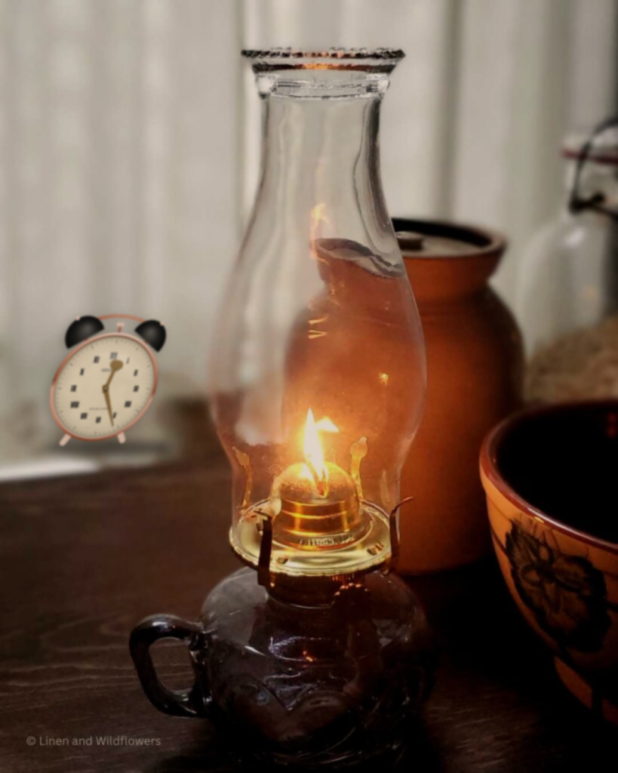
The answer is 12h26
